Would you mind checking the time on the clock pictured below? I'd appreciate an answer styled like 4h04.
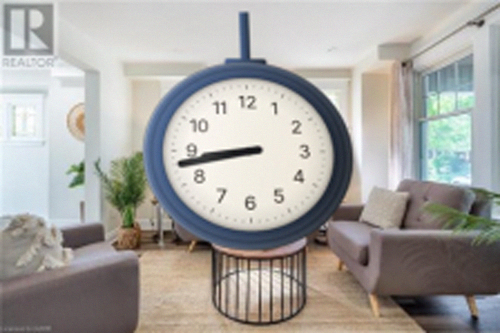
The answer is 8h43
